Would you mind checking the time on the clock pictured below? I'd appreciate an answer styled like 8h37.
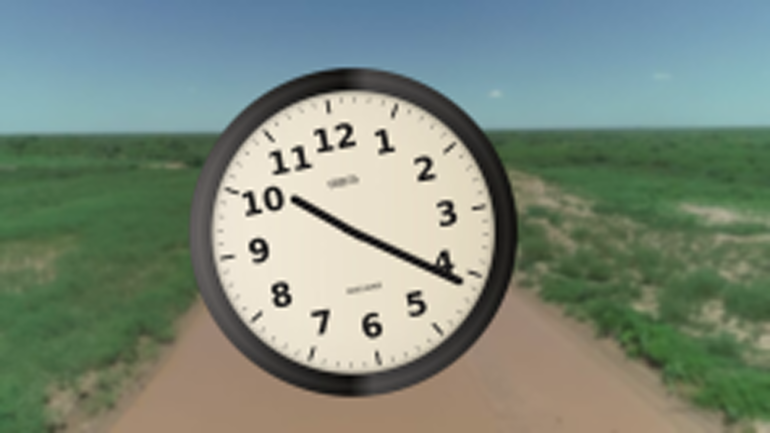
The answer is 10h21
